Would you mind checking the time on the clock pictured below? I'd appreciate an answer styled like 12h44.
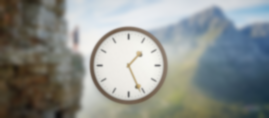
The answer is 1h26
